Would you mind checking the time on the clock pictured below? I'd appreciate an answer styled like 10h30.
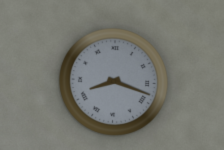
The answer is 8h18
